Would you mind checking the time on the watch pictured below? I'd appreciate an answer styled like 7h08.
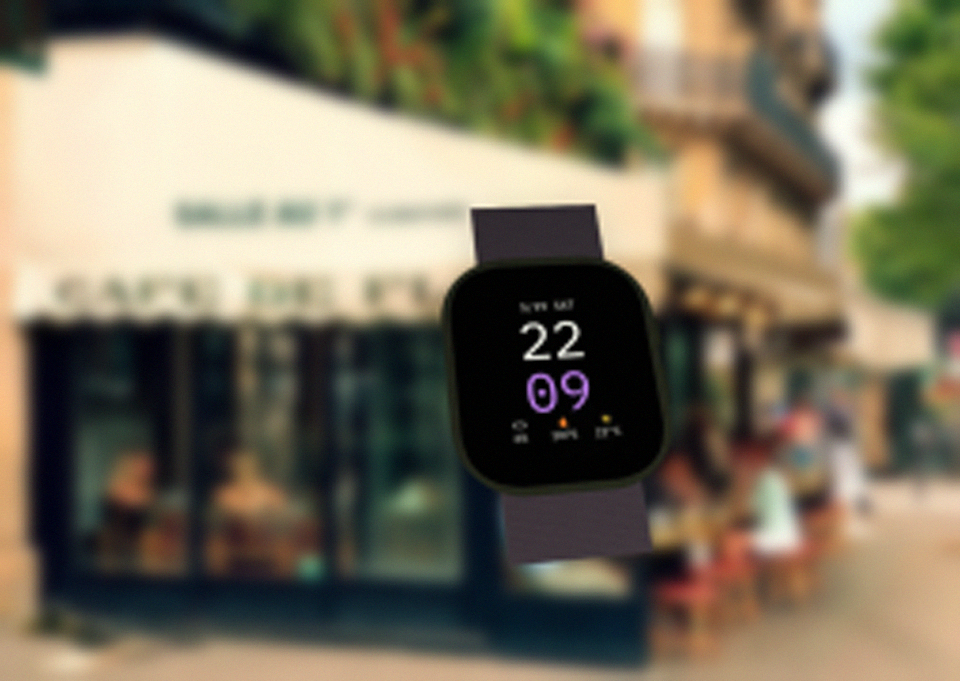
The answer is 22h09
